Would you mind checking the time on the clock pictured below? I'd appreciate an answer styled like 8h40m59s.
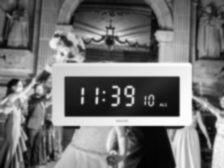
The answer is 11h39m10s
